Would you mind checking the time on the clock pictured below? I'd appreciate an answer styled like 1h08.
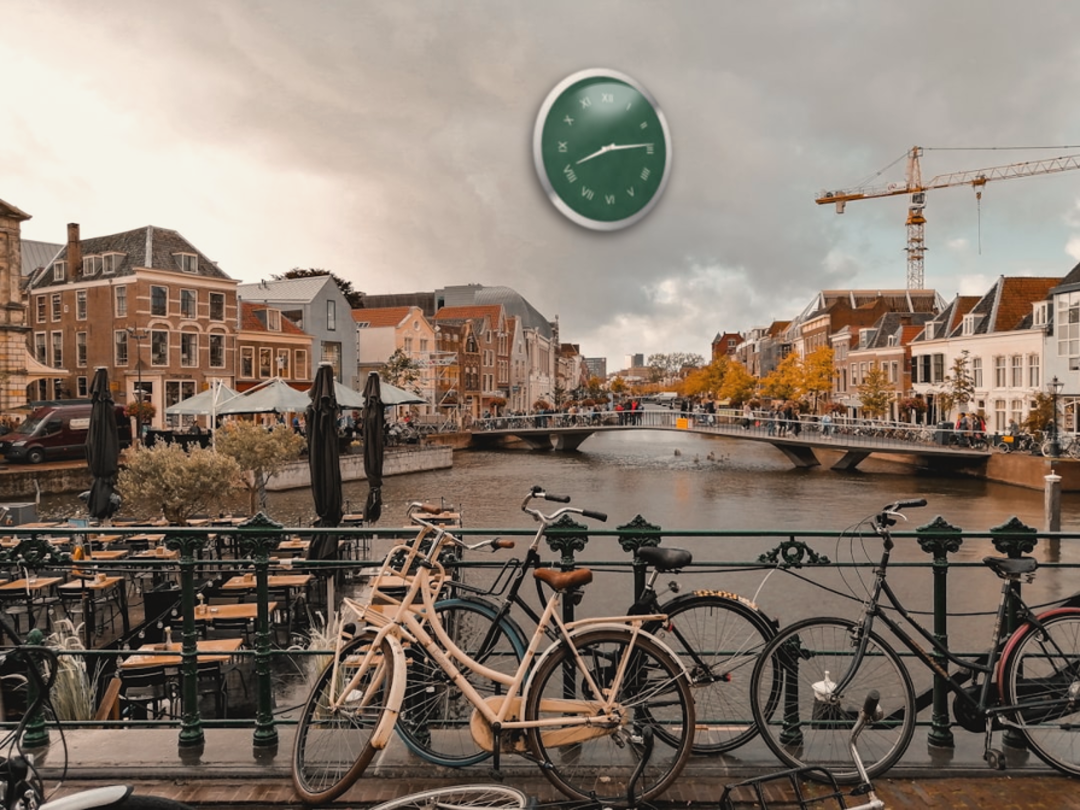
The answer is 8h14
